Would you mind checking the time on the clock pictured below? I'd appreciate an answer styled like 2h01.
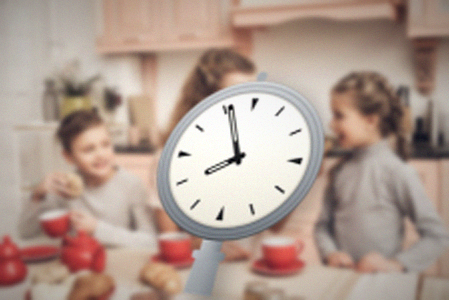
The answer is 7h56
